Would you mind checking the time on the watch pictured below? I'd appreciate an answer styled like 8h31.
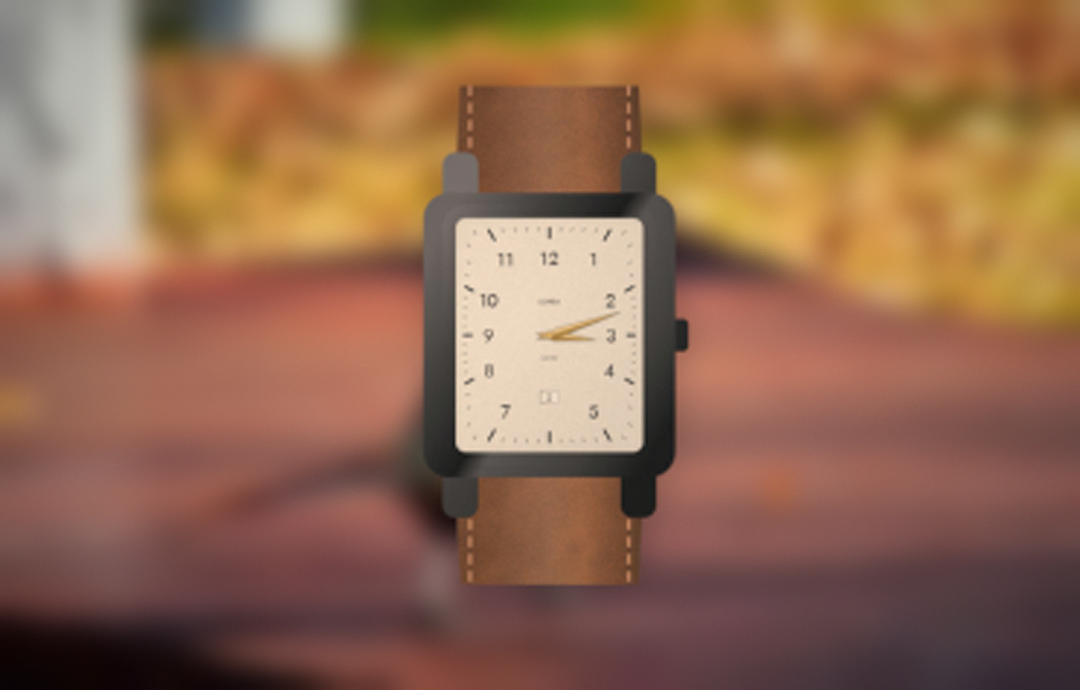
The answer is 3h12
